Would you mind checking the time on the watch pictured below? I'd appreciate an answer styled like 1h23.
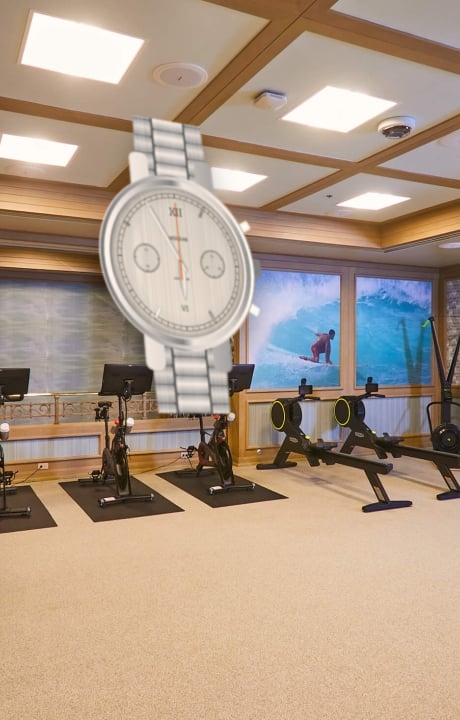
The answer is 5h55
